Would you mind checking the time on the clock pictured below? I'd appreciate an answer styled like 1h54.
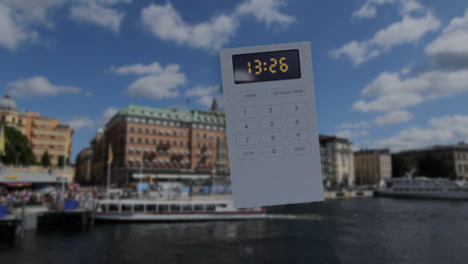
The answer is 13h26
